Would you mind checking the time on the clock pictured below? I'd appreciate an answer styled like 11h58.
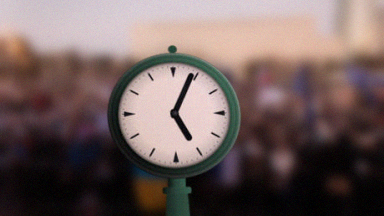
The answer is 5h04
